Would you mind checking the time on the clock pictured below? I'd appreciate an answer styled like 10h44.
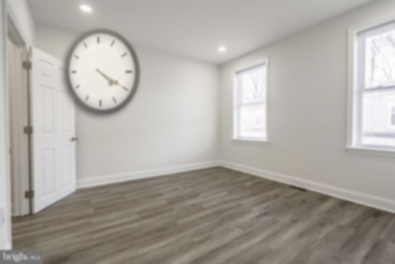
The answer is 4h20
